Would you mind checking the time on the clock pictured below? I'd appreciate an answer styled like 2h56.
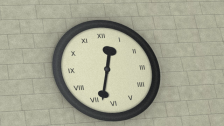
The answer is 12h33
